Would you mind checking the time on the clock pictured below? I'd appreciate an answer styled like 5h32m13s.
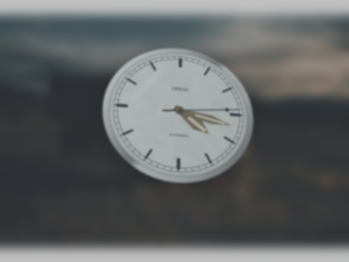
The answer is 4h17m14s
